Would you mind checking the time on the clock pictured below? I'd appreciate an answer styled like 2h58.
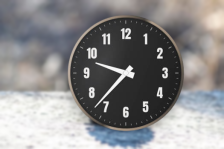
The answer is 9h37
